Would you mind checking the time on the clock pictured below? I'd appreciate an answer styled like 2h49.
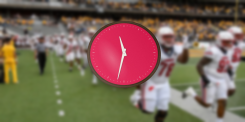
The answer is 11h32
